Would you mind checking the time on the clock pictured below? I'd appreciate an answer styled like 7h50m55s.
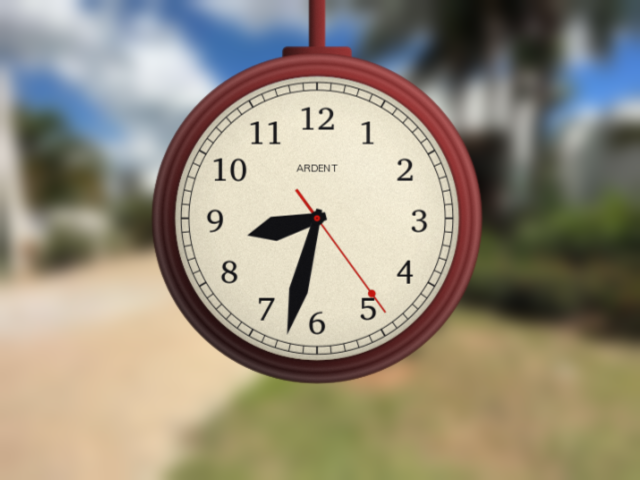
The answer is 8h32m24s
